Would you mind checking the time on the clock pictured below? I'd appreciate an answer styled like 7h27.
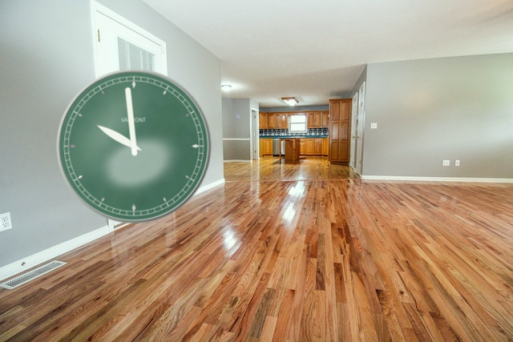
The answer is 9h59
